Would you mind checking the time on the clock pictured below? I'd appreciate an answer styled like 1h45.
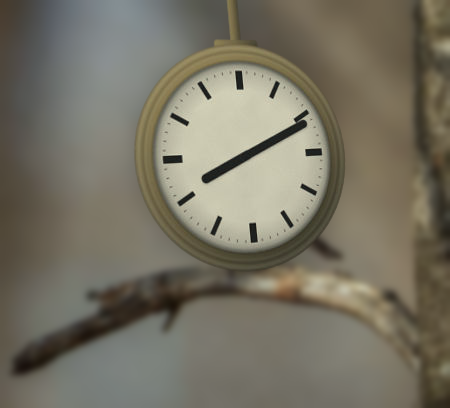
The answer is 8h11
